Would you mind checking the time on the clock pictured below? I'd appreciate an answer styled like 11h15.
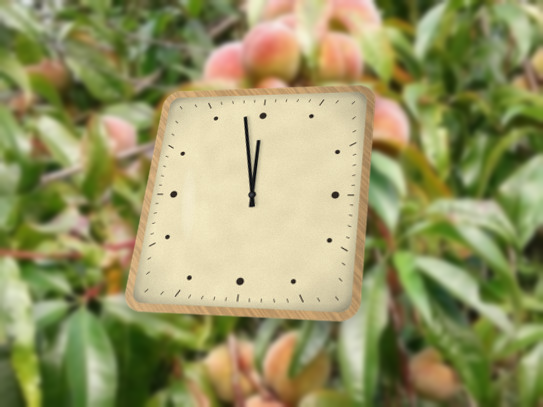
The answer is 11h58
